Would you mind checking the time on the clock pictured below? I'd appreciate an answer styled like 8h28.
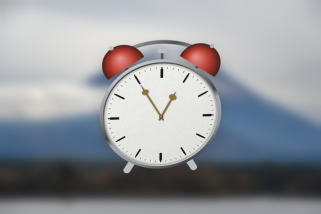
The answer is 12h55
